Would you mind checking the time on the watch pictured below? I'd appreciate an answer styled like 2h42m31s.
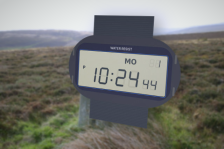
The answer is 10h24m44s
